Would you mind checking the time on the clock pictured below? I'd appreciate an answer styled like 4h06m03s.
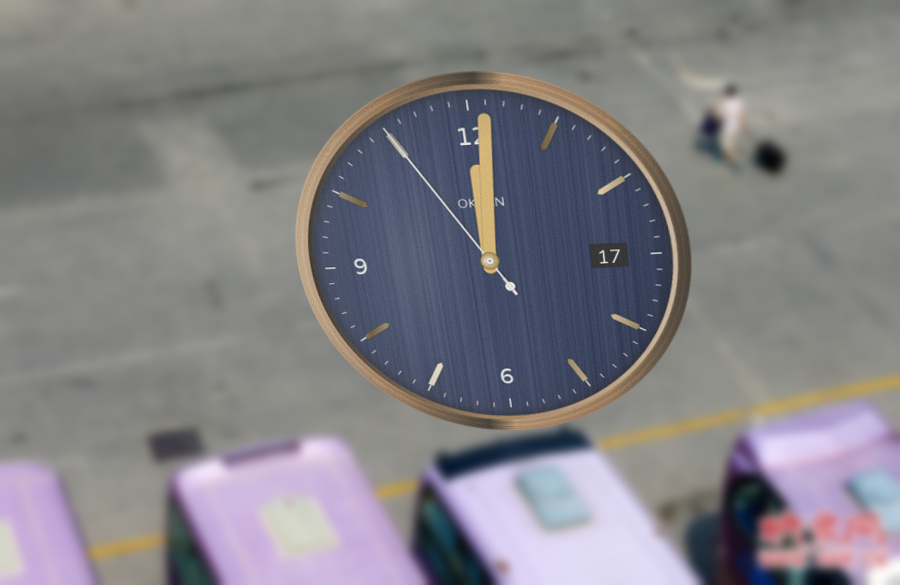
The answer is 12h00m55s
